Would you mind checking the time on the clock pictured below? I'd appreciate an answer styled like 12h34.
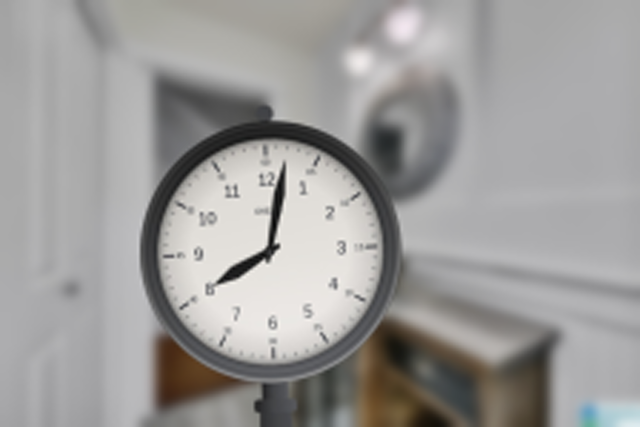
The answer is 8h02
